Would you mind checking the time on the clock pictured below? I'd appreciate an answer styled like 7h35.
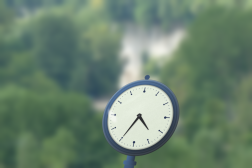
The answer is 4h35
